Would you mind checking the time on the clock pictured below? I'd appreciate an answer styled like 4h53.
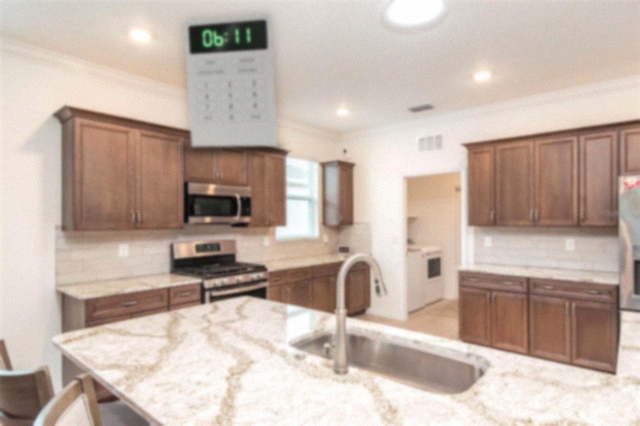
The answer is 6h11
